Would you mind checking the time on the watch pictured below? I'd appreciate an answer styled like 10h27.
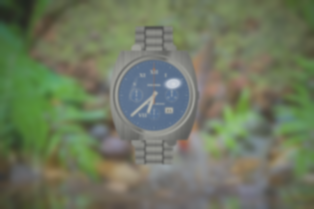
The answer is 6h38
